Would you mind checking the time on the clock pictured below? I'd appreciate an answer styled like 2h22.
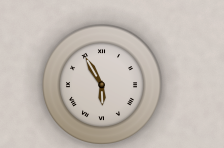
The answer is 5h55
